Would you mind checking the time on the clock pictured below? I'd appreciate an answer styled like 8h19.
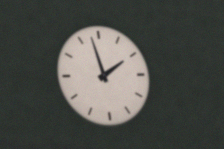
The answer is 1h58
